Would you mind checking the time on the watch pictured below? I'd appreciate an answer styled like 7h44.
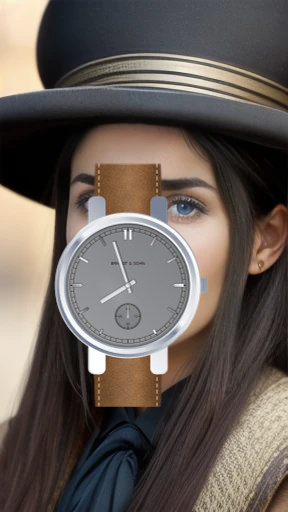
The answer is 7h57
